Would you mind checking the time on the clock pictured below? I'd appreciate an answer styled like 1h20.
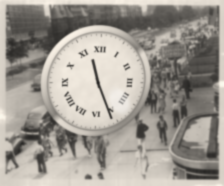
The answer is 11h26
